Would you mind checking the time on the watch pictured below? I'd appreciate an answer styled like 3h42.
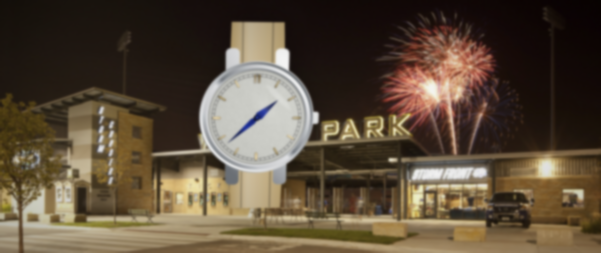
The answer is 1h38
